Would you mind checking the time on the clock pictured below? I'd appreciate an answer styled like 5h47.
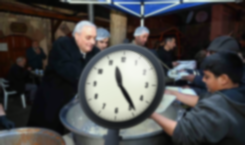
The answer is 11h24
